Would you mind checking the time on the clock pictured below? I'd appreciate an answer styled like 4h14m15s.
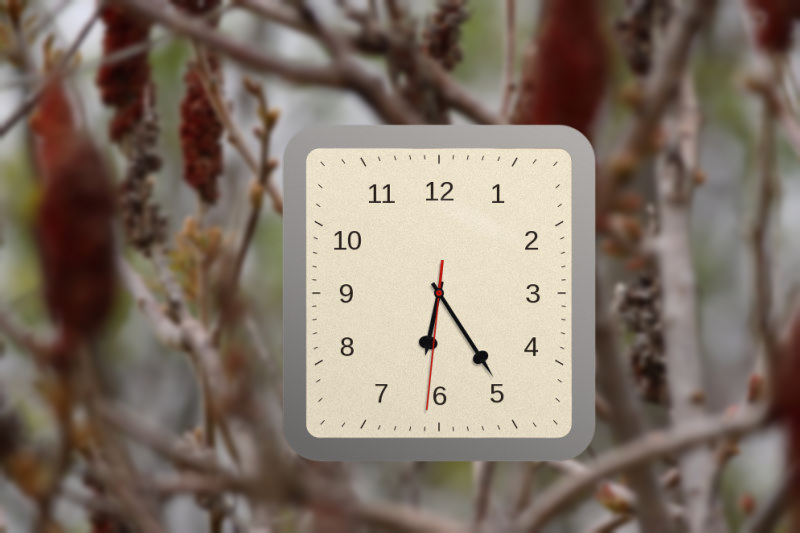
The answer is 6h24m31s
